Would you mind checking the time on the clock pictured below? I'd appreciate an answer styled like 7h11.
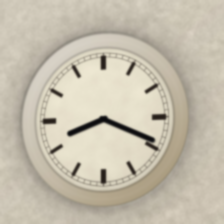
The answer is 8h19
